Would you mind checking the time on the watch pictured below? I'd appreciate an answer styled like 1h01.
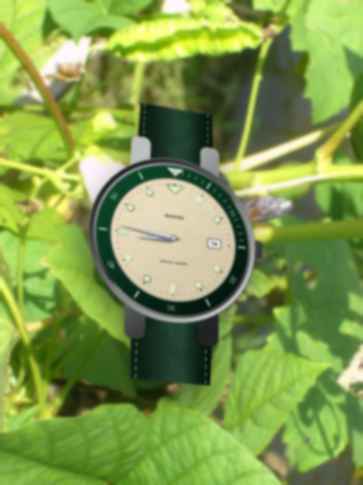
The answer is 8h46
